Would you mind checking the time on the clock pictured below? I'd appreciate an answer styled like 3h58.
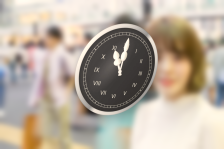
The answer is 11h00
